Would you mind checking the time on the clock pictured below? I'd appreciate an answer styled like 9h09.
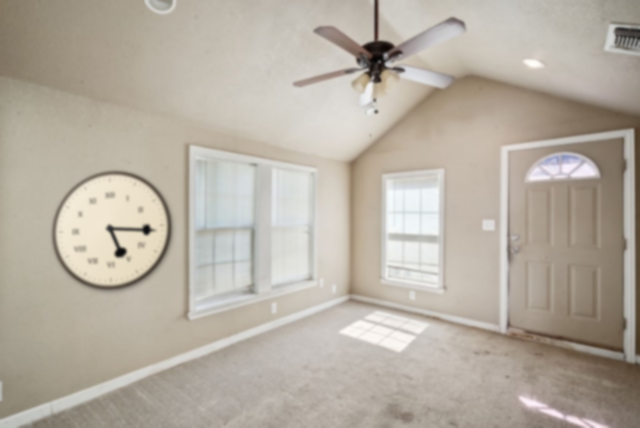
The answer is 5h16
